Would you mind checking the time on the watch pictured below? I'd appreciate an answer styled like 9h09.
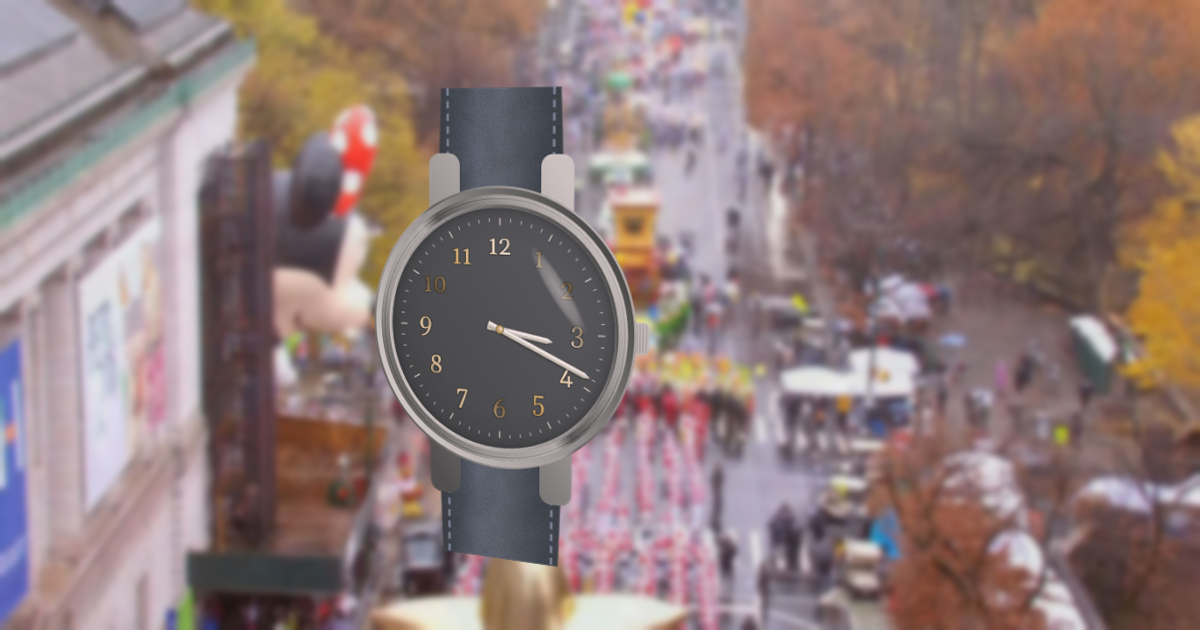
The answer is 3h19
